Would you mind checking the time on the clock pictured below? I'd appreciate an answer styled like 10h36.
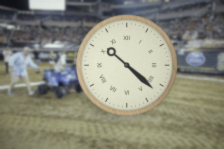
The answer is 10h22
